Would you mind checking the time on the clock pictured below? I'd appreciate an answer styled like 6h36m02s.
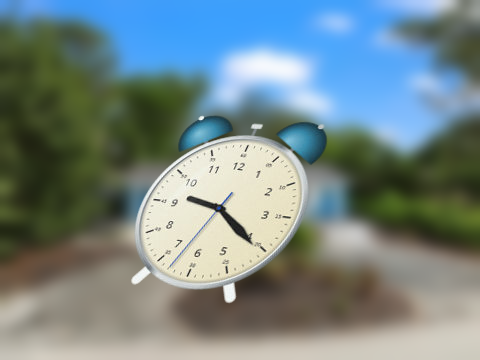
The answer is 9h20m33s
